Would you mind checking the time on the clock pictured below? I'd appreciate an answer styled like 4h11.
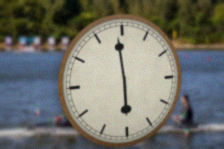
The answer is 5h59
